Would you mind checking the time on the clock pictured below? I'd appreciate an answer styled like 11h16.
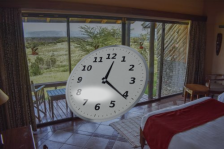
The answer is 12h21
